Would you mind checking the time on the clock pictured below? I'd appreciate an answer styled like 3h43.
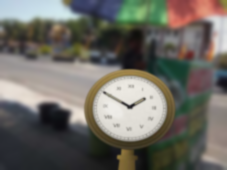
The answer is 1h50
